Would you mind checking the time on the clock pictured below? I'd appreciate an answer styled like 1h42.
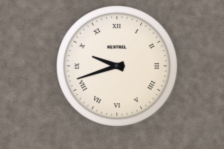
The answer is 9h42
